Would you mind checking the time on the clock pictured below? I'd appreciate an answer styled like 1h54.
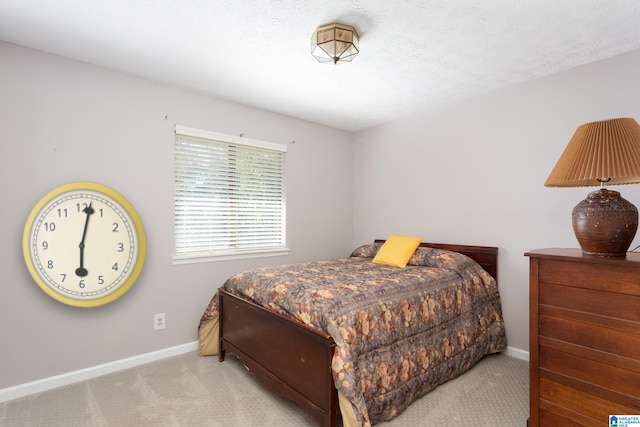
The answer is 6h02
